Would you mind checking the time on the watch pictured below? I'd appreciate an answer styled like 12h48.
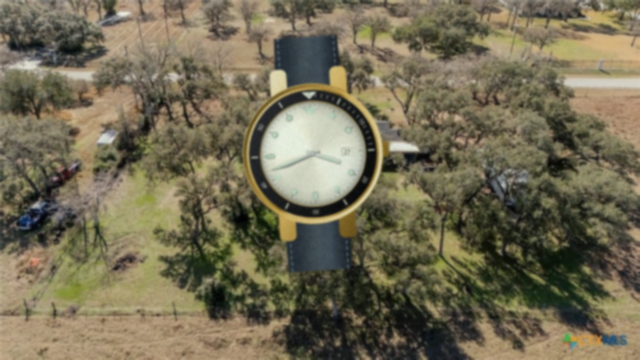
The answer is 3h42
